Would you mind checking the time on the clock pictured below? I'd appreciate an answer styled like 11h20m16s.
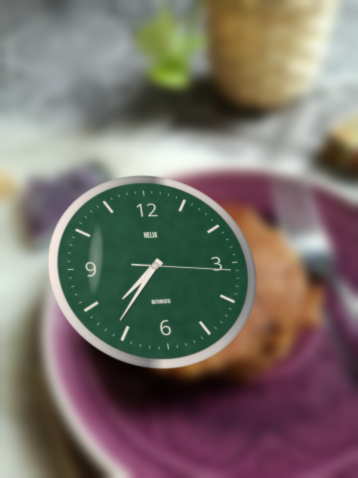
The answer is 7h36m16s
